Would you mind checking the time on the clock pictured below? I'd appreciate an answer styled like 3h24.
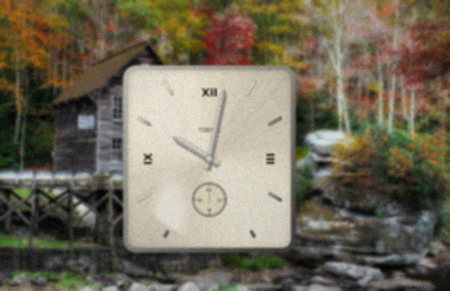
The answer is 10h02
